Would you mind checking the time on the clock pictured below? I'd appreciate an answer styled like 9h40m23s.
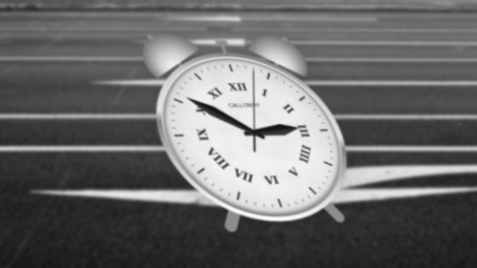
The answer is 2h51m03s
